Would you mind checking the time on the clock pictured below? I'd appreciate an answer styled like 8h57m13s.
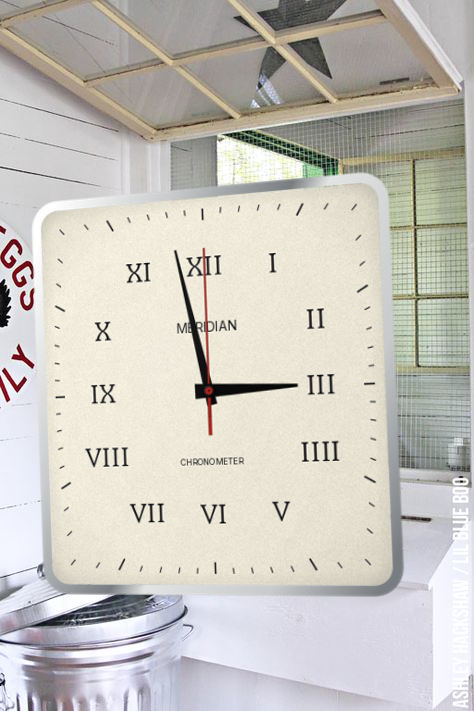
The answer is 2h58m00s
